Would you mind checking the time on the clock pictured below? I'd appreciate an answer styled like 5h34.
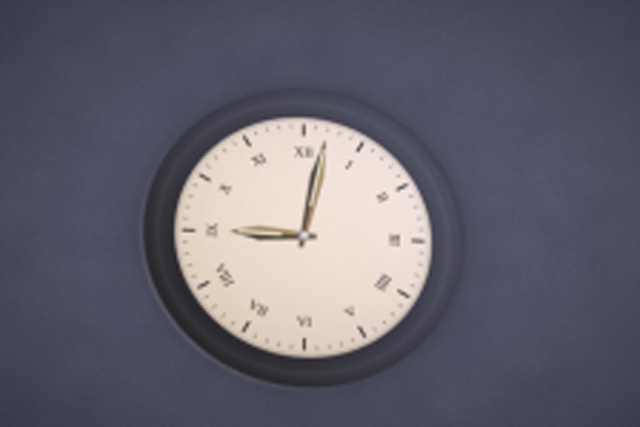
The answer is 9h02
